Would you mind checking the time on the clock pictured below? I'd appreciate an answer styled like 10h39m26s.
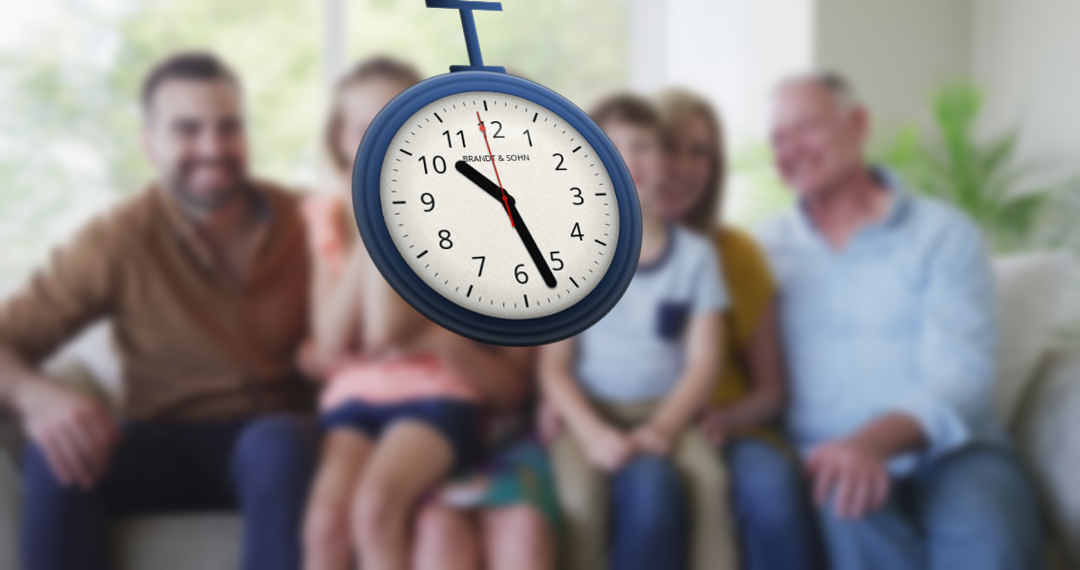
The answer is 10h26m59s
